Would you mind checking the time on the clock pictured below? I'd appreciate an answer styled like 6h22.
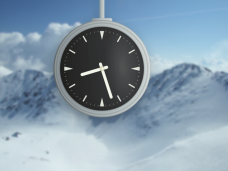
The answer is 8h27
